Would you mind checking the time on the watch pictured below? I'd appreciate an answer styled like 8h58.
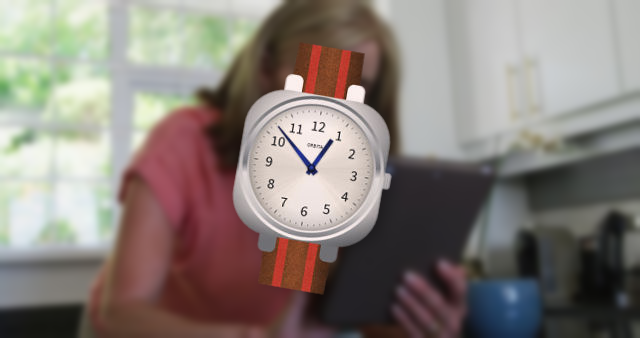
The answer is 12h52
